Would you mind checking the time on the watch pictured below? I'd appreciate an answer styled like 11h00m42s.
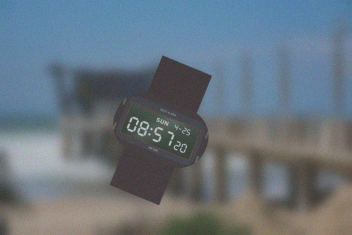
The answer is 8h57m20s
